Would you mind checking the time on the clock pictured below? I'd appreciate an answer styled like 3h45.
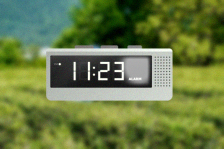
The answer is 11h23
